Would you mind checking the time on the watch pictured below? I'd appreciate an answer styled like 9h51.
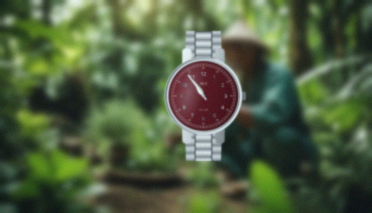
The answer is 10h54
